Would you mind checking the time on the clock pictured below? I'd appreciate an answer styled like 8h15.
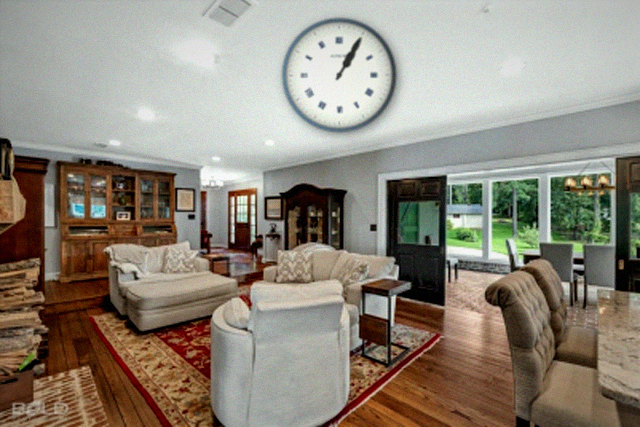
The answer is 1h05
